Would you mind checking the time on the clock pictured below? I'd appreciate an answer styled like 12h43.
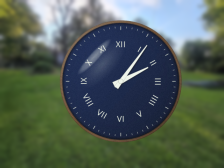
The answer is 2h06
